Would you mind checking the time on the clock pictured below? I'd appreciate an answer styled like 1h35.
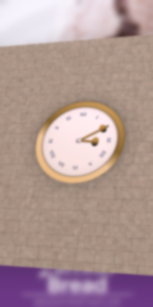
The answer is 3h10
